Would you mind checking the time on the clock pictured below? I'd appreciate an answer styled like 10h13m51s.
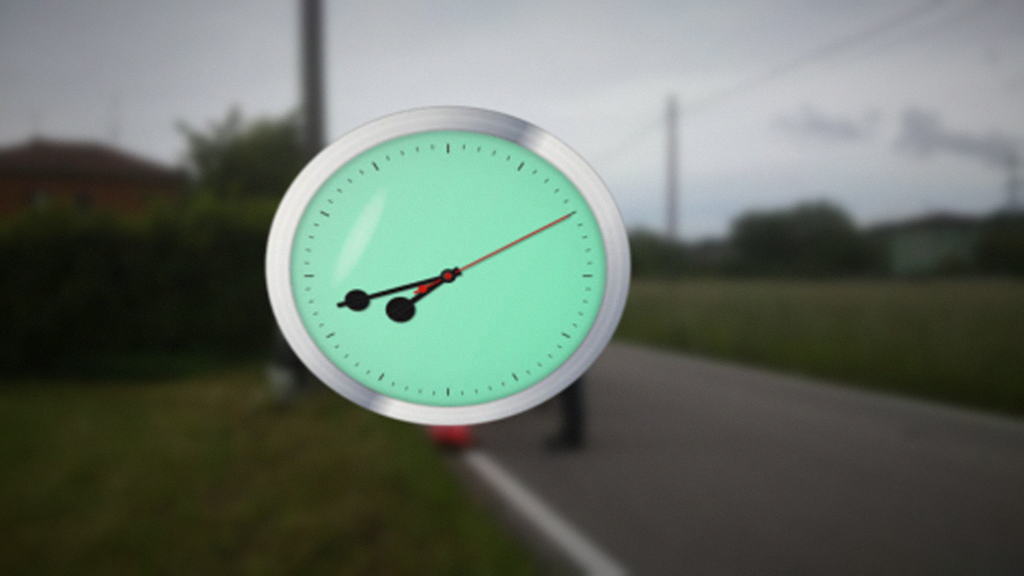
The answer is 7h42m10s
